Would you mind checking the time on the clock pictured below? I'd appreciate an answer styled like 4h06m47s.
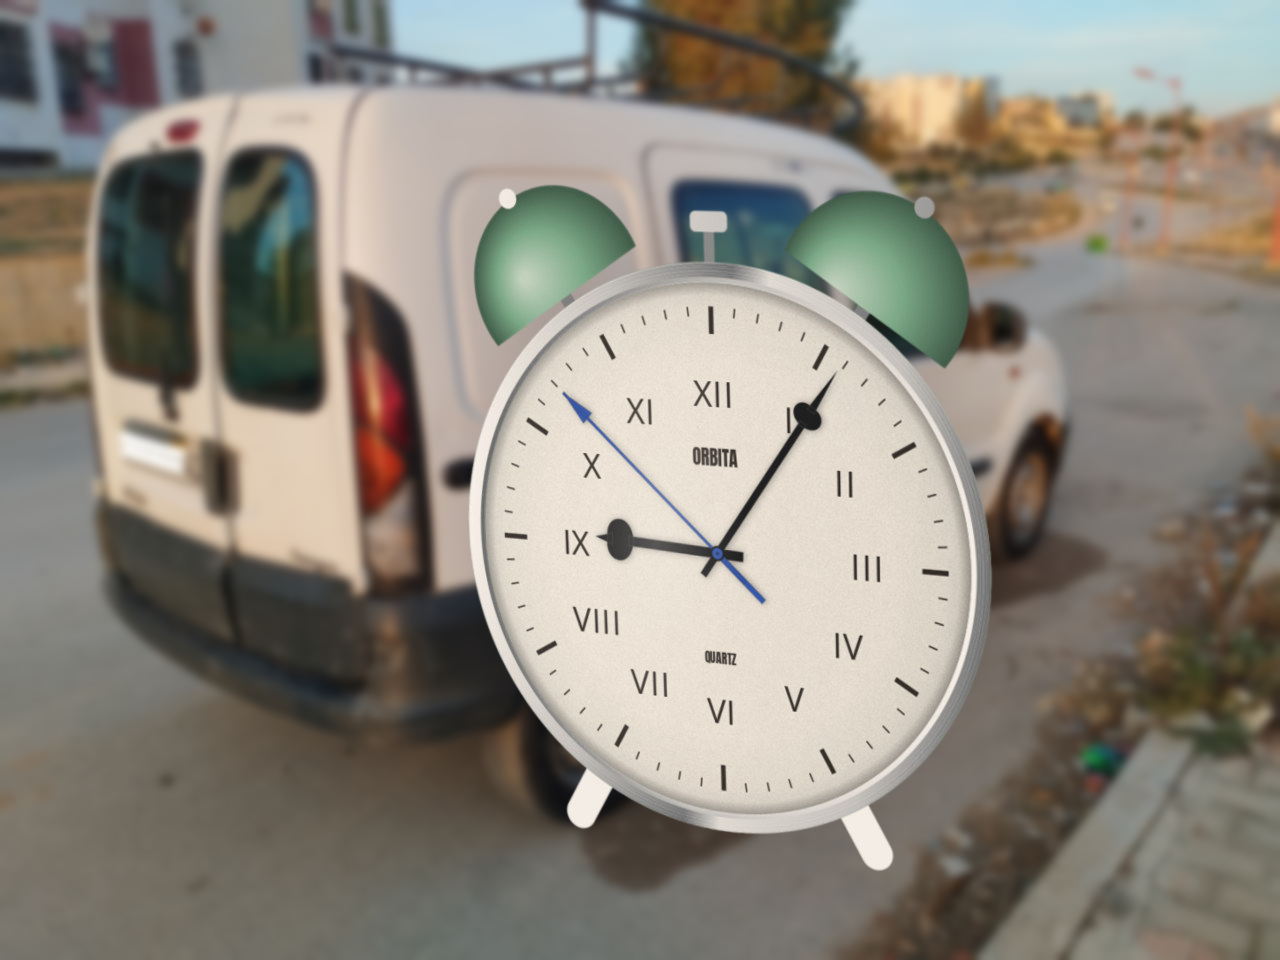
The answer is 9h05m52s
